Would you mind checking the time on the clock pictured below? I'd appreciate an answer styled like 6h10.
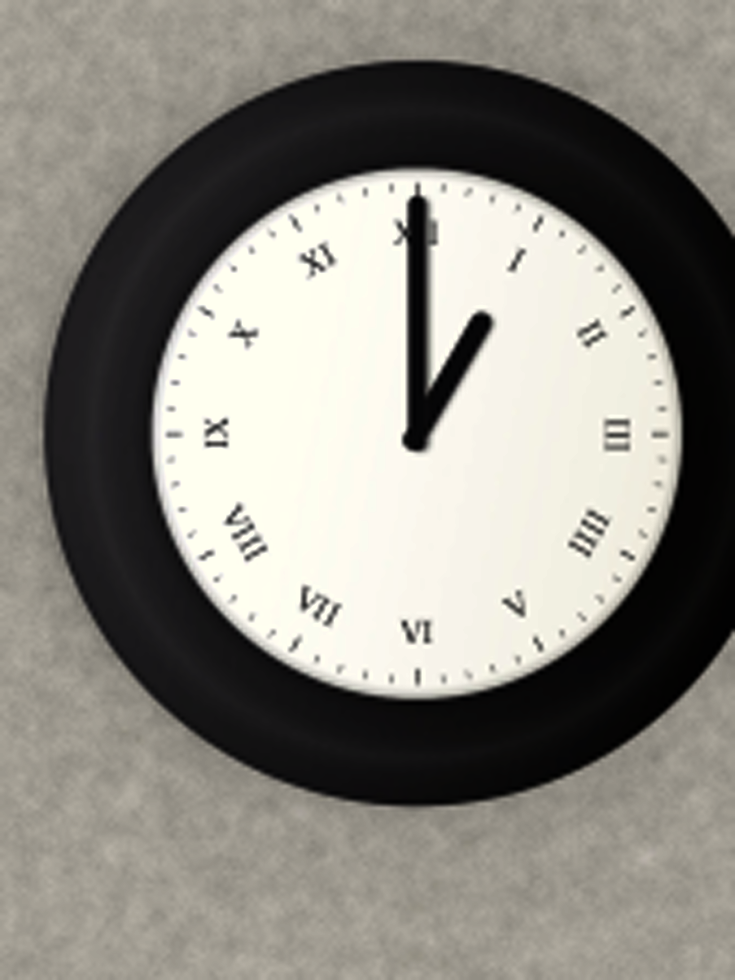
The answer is 1h00
